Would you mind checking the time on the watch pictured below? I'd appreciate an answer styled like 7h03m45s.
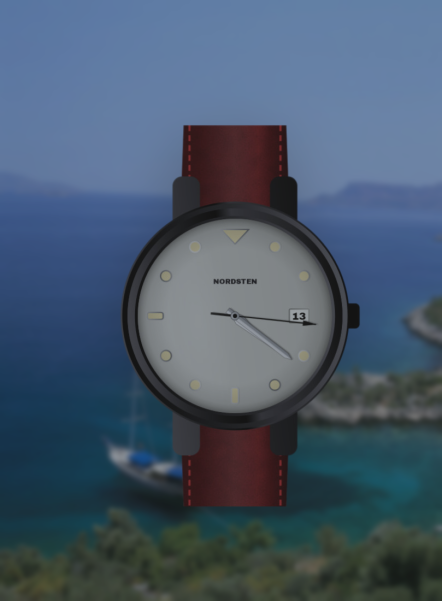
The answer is 4h21m16s
